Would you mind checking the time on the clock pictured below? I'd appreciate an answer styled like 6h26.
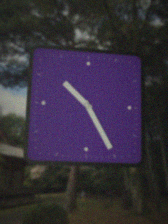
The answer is 10h25
